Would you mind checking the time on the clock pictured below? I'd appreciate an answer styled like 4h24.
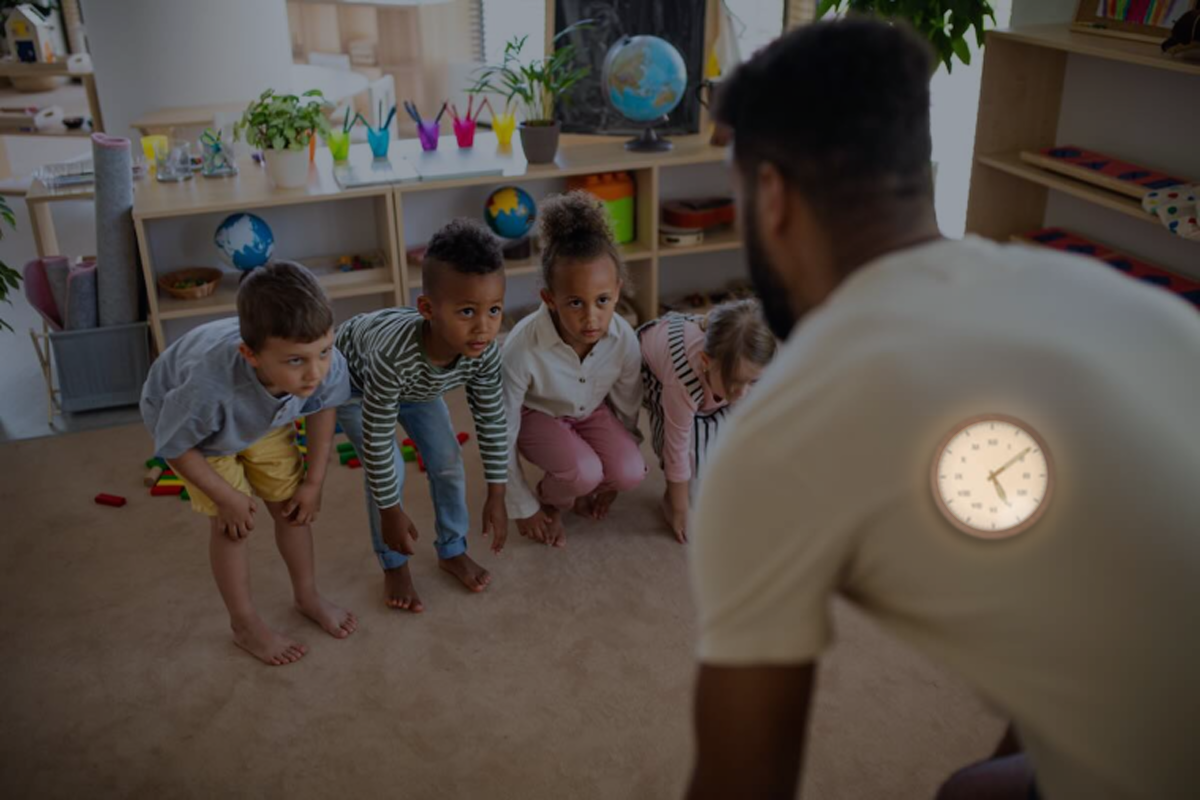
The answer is 5h09
